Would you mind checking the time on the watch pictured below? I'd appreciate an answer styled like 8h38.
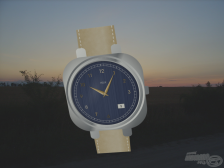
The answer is 10h05
